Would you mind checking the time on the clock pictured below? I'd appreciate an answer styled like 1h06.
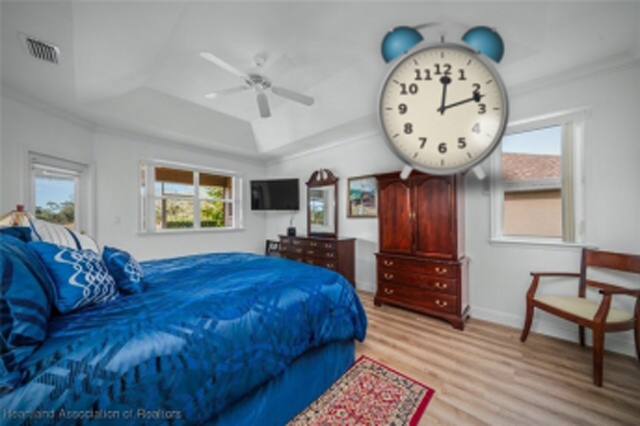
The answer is 12h12
